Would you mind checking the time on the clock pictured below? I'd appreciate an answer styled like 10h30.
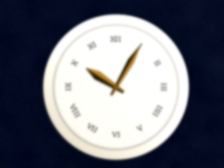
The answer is 10h05
